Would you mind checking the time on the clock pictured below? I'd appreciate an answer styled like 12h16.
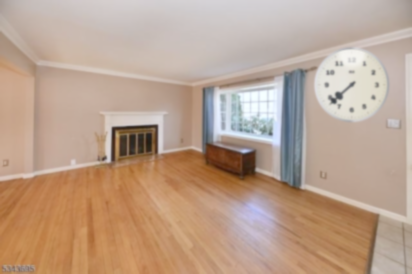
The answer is 7h38
